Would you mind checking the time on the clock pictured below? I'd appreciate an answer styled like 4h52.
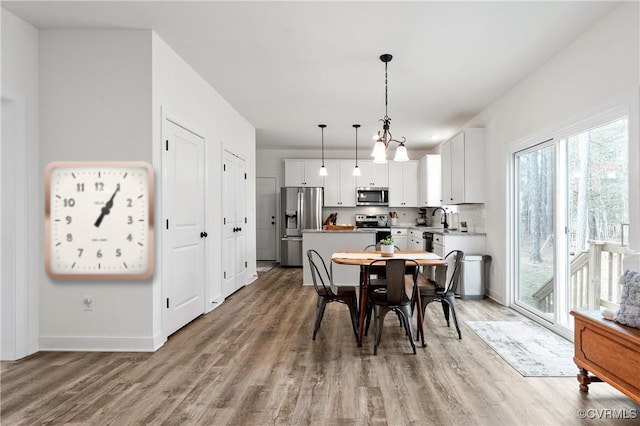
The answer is 1h05
